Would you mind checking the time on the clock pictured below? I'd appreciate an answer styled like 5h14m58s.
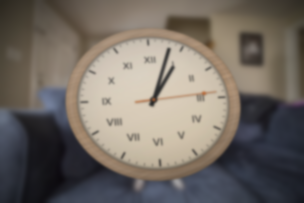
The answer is 1h03m14s
